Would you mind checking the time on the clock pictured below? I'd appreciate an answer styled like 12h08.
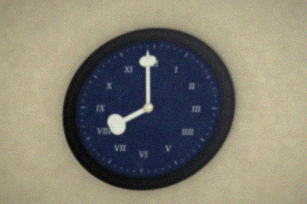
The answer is 7h59
